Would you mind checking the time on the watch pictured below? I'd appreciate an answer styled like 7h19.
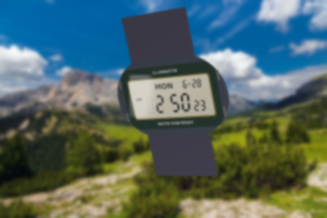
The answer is 2h50
